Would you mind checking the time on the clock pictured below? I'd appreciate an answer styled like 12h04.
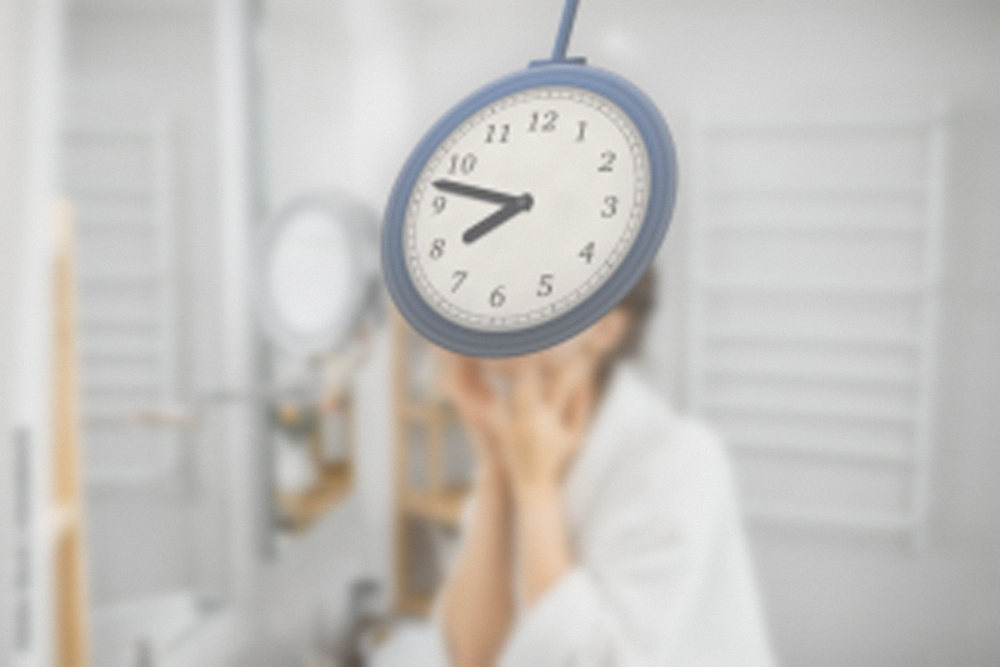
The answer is 7h47
